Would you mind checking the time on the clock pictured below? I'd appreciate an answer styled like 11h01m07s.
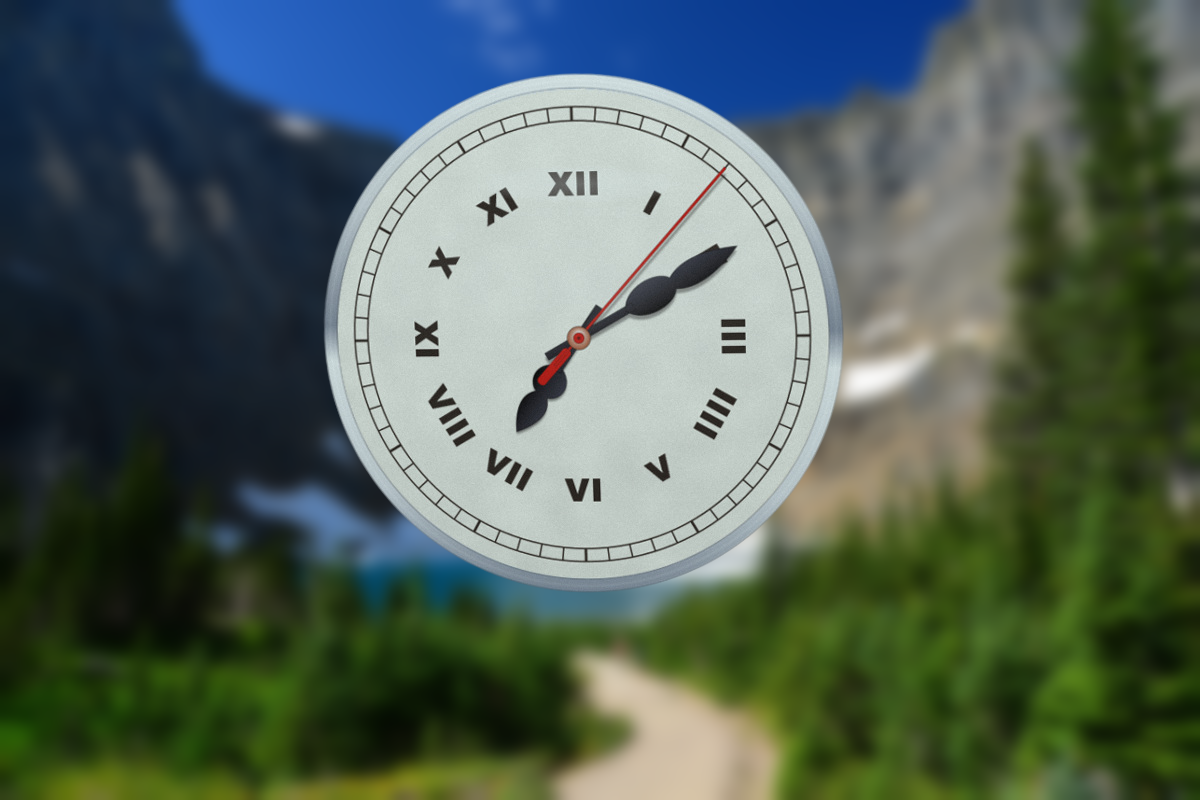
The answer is 7h10m07s
